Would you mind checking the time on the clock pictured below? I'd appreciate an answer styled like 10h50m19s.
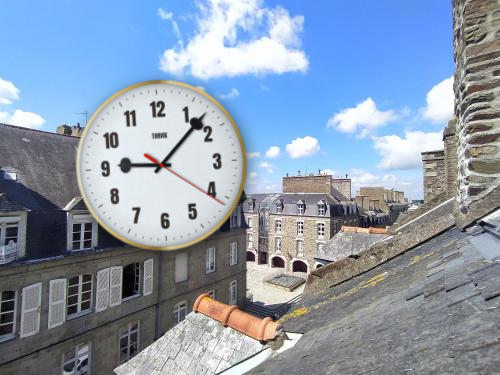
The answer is 9h07m21s
